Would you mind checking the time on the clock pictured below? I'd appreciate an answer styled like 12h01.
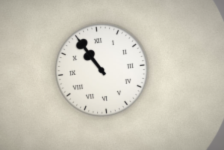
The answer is 10h55
